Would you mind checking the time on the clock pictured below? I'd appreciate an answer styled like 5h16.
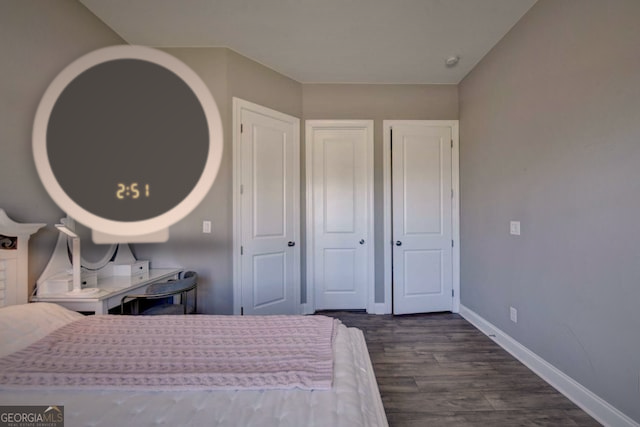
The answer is 2h51
